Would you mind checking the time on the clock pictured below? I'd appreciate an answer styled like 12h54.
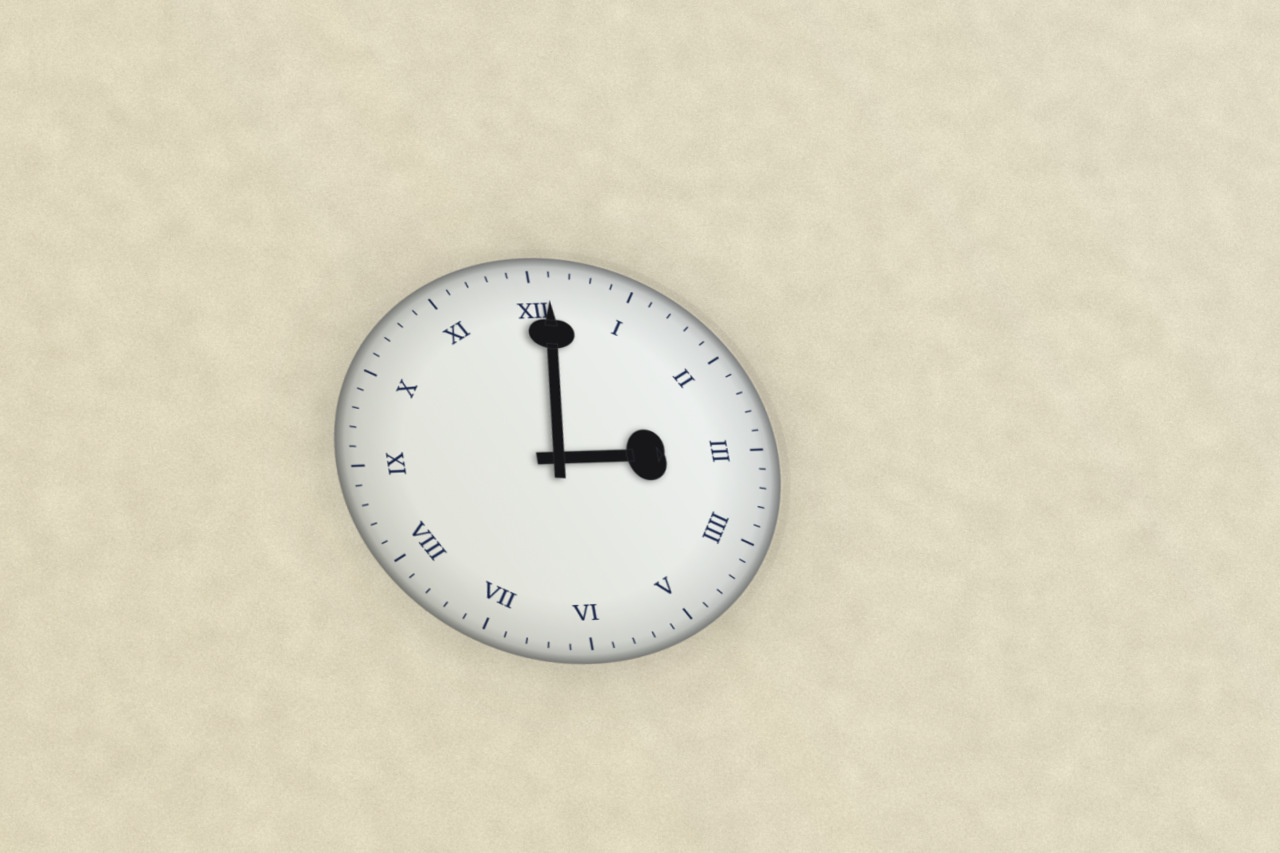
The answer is 3h01
